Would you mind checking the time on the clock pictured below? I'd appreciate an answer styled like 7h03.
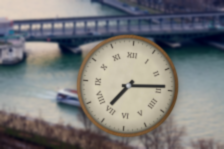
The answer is 7h14
